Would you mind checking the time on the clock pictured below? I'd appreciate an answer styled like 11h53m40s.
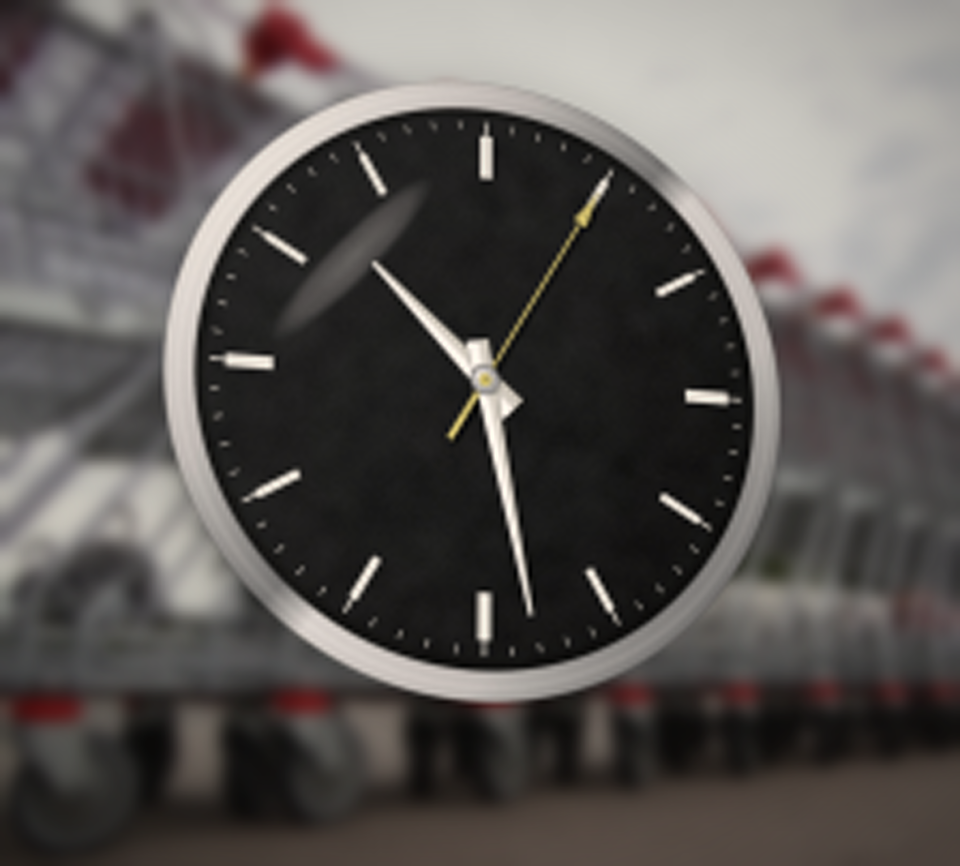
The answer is 10h28m05s
